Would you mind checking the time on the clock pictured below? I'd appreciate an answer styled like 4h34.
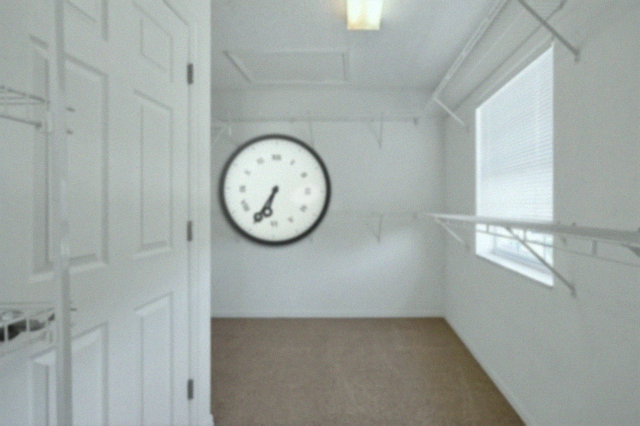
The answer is 6h35
